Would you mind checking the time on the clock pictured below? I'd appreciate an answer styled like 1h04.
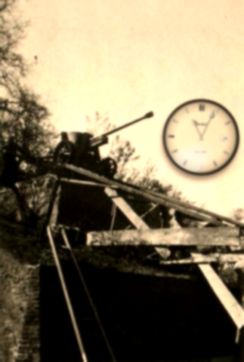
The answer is 11h04
